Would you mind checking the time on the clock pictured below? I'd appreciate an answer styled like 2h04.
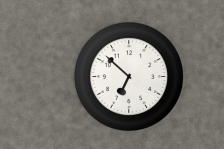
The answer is 6h52
